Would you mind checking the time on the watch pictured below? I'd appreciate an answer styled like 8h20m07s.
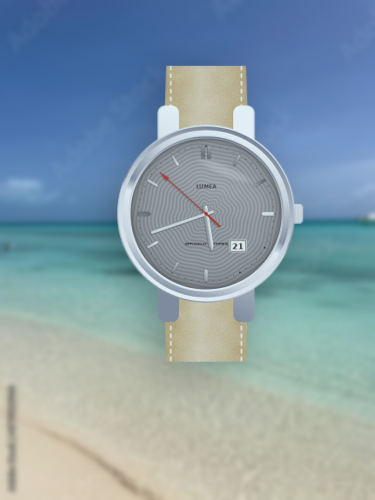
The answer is 5h41m52s
